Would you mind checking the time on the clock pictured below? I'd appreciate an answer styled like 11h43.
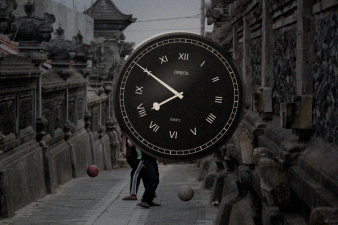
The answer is 7h50
